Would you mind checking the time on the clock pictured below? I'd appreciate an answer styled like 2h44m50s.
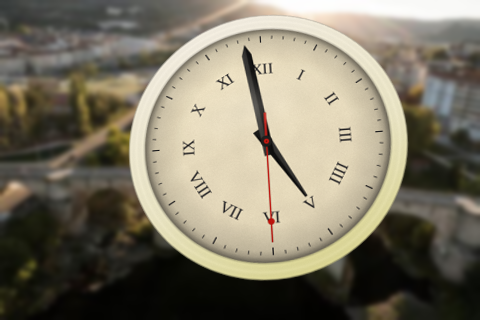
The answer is 4h58m30s
